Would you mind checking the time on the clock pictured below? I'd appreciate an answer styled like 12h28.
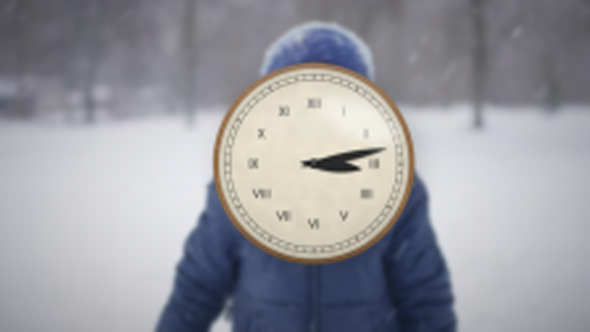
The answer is 3h13
